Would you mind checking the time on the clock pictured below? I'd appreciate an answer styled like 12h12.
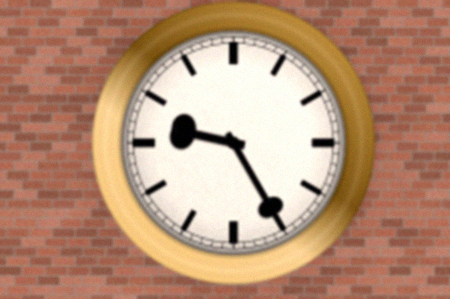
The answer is 9h25
